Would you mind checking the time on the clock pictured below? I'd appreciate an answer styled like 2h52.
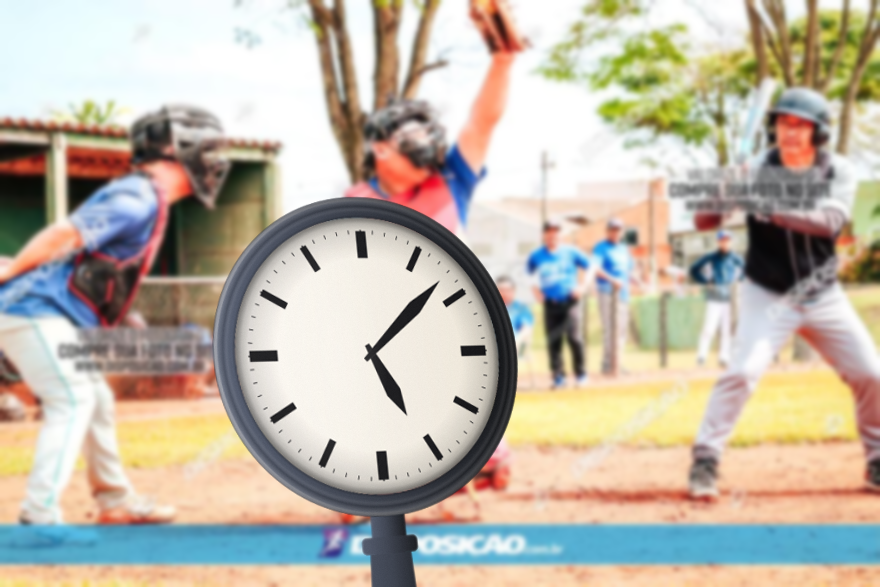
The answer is 5h08
